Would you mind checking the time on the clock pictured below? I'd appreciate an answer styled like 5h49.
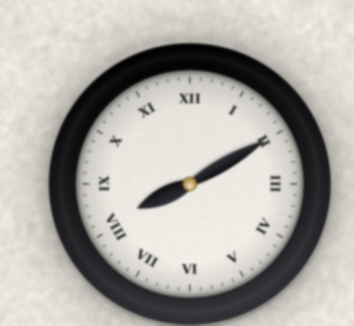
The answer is 8h10
